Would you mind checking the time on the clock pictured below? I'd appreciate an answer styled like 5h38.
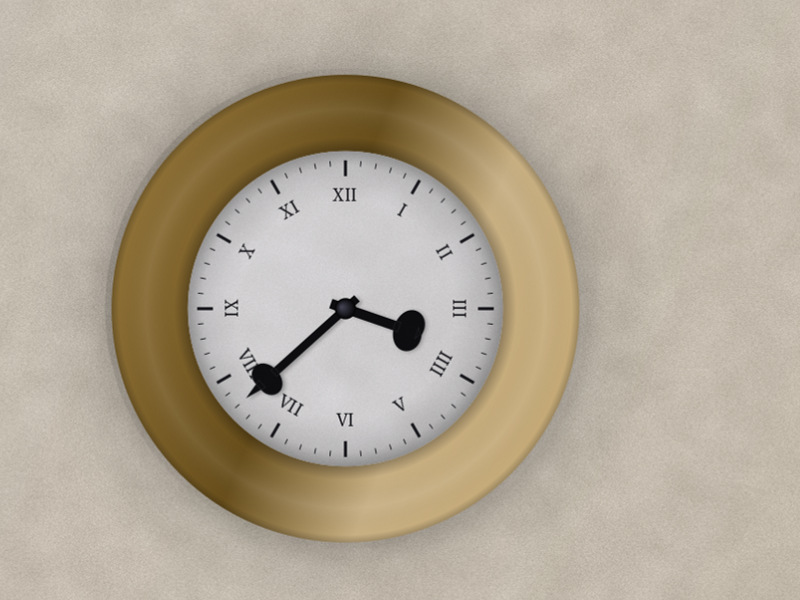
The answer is 3h38
